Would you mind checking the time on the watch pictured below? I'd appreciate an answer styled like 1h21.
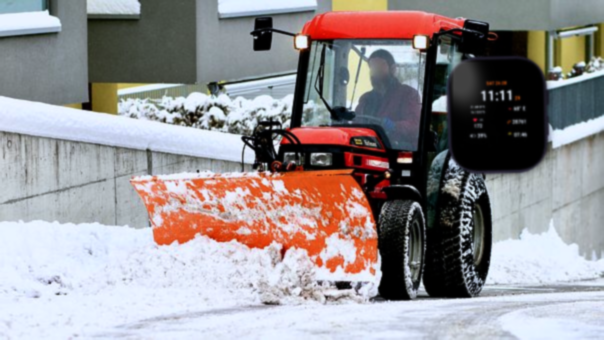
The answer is 11h11
